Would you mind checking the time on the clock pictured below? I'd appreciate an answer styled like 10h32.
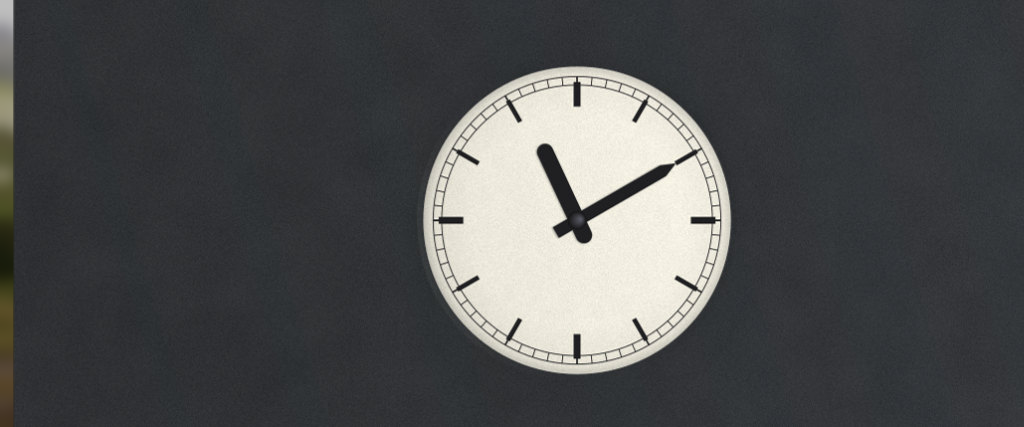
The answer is 11h10
